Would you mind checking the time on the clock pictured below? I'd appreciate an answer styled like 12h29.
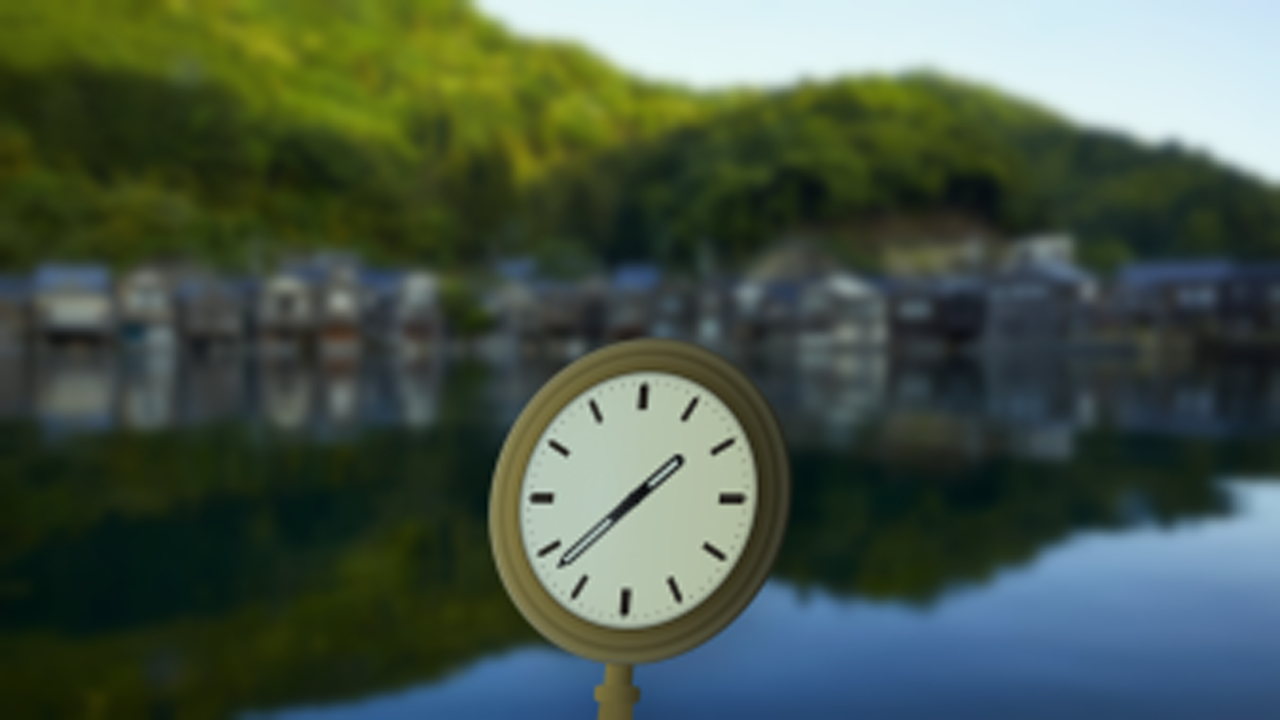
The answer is 1h38
